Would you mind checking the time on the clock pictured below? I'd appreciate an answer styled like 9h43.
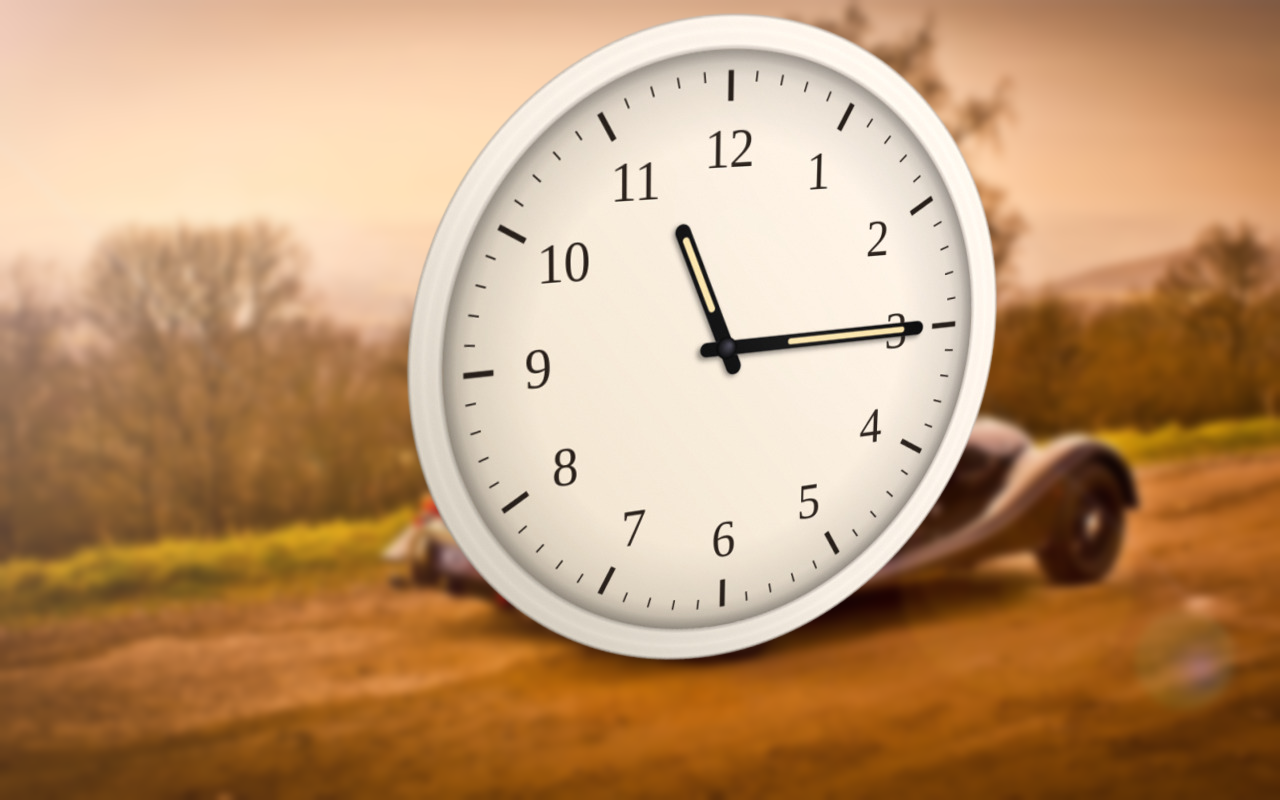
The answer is 11h15
